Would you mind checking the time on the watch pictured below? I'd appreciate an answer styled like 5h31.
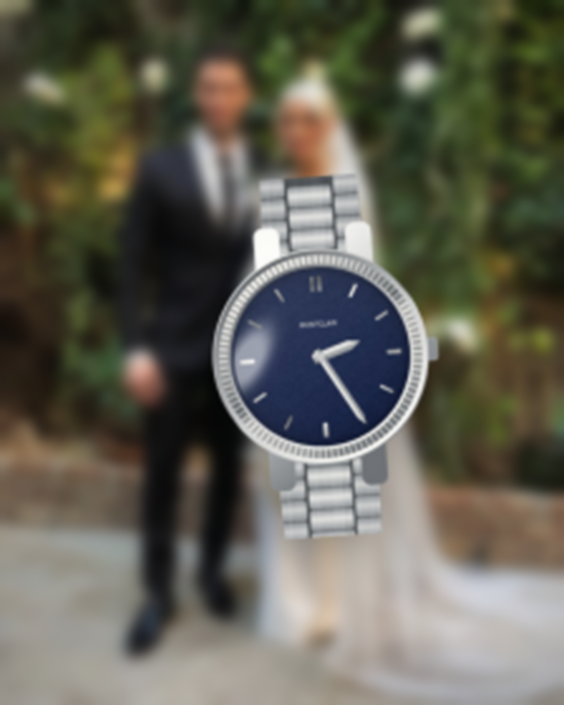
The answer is 2h25
